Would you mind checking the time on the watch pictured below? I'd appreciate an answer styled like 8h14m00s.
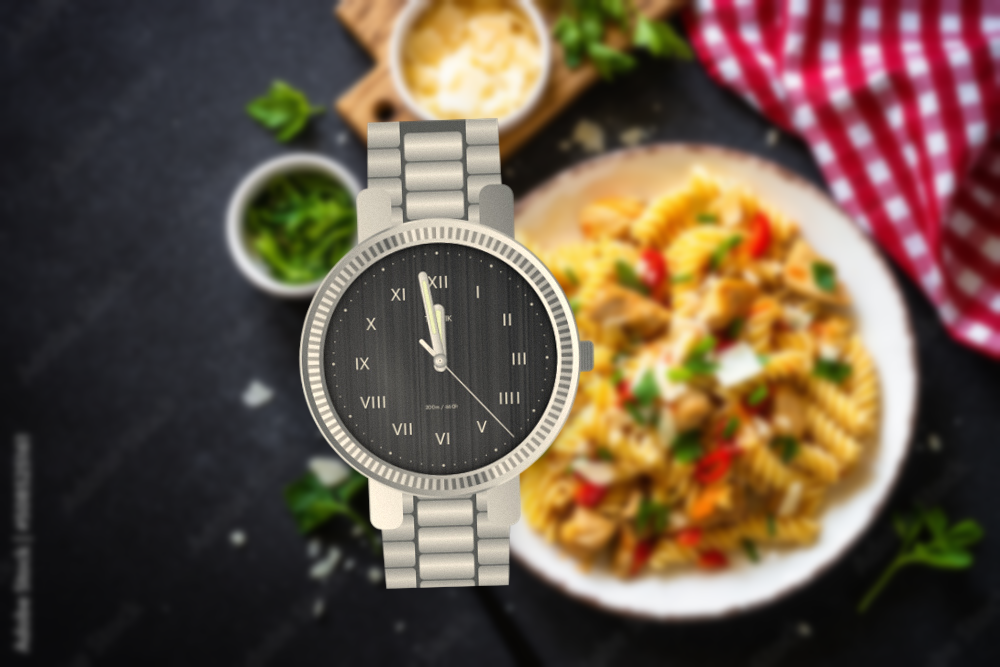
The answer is 11h58m23s
